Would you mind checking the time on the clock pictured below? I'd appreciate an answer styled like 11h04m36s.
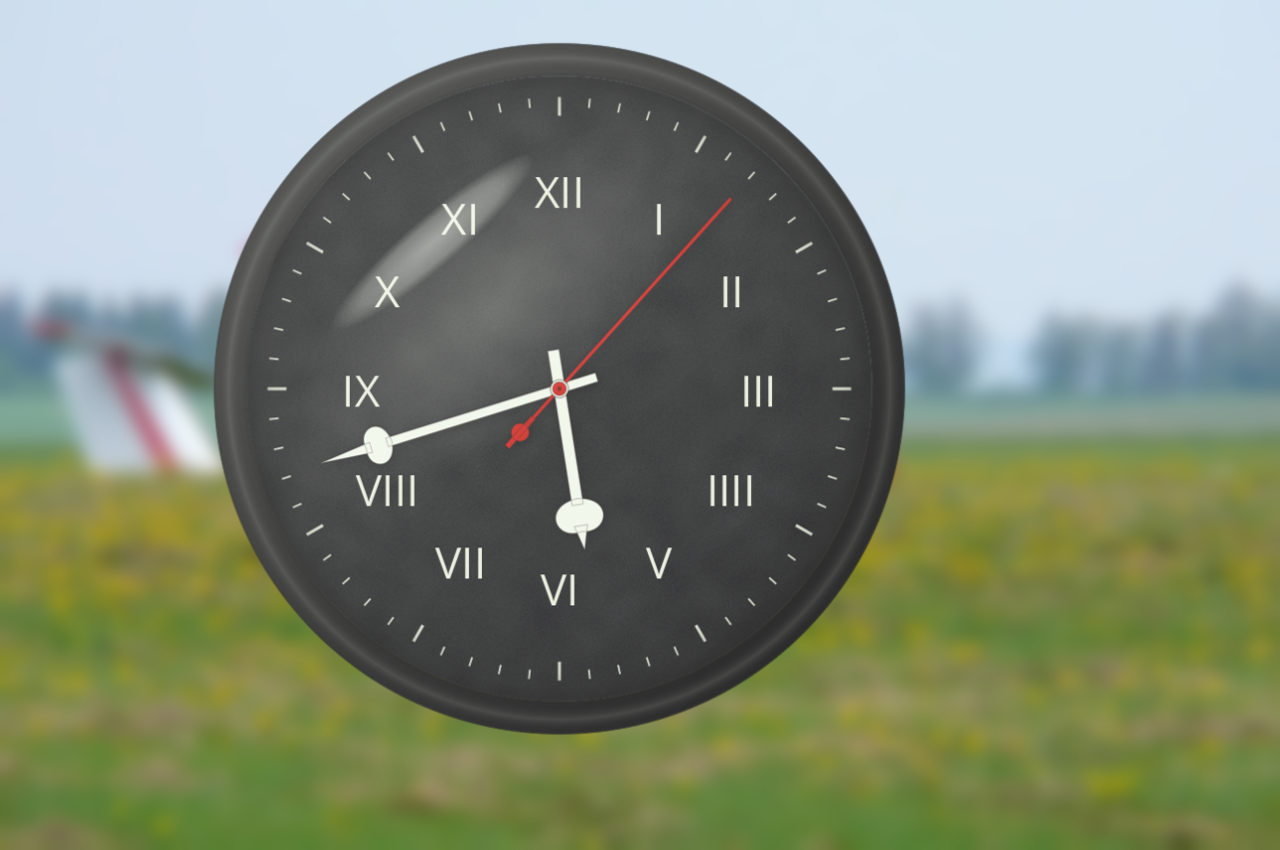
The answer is 5h42m07s
